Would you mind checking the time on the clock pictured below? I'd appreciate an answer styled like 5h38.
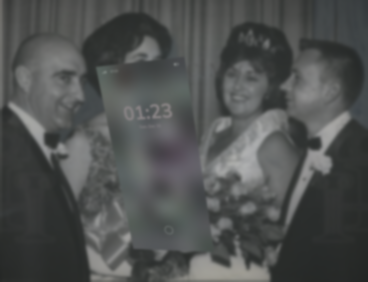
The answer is 1h23
